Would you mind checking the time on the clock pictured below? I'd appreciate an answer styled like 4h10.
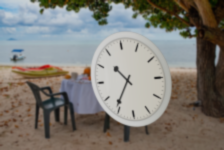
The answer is 10h36
